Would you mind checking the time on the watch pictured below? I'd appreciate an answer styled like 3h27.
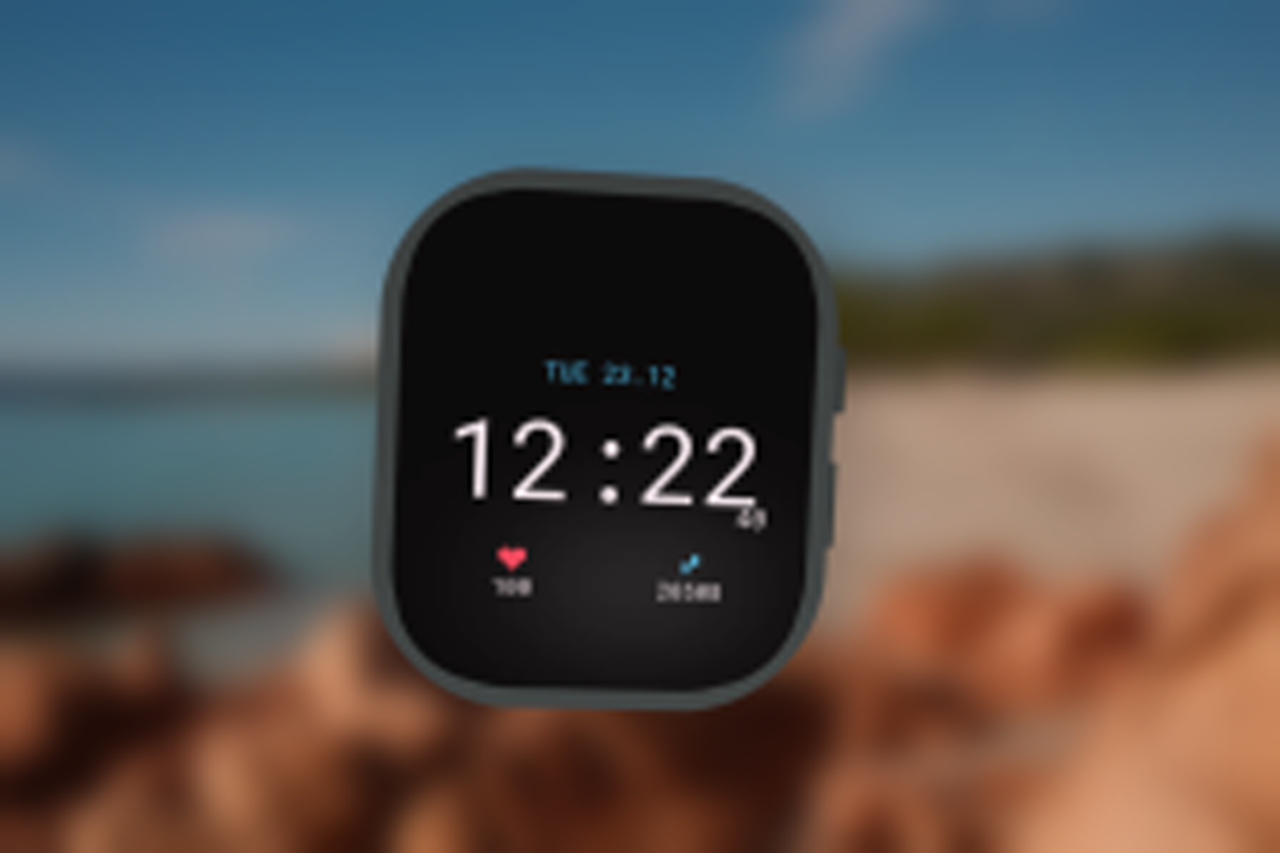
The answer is 12h22
